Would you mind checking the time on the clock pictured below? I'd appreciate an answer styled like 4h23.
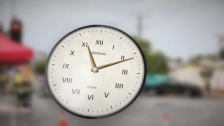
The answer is 11h11
